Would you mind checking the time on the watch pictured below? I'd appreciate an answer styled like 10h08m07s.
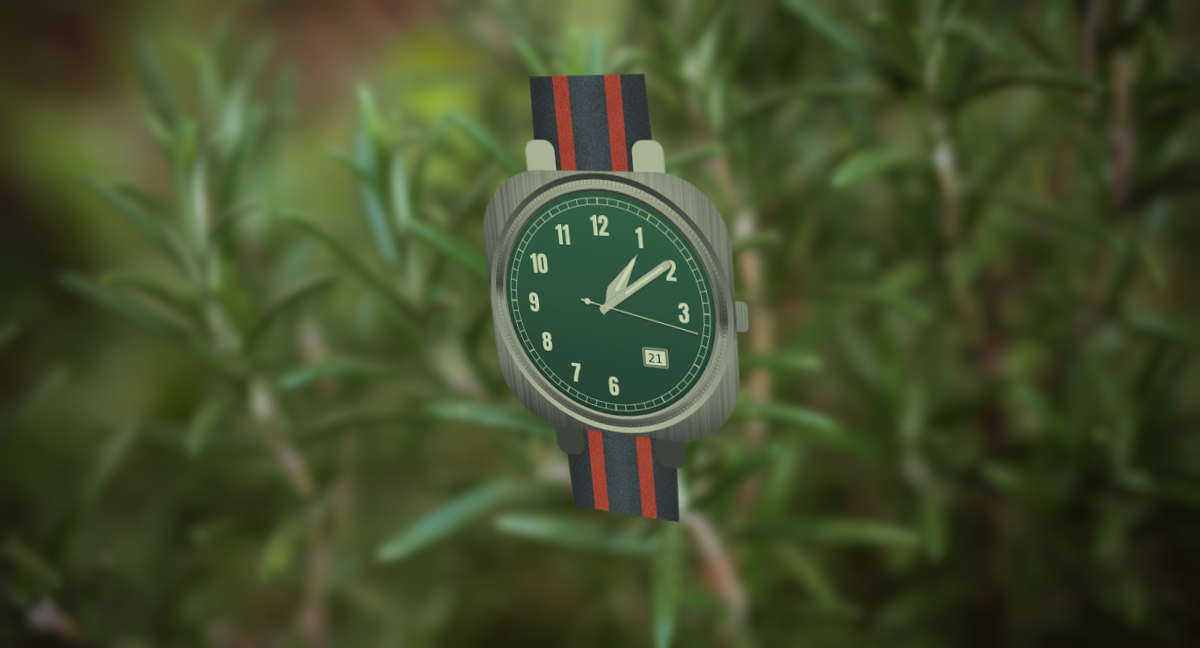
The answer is 1h09m17s
